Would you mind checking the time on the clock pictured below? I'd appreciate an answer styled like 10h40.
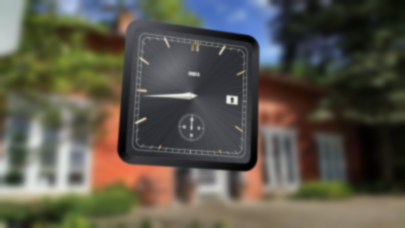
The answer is 8h44
